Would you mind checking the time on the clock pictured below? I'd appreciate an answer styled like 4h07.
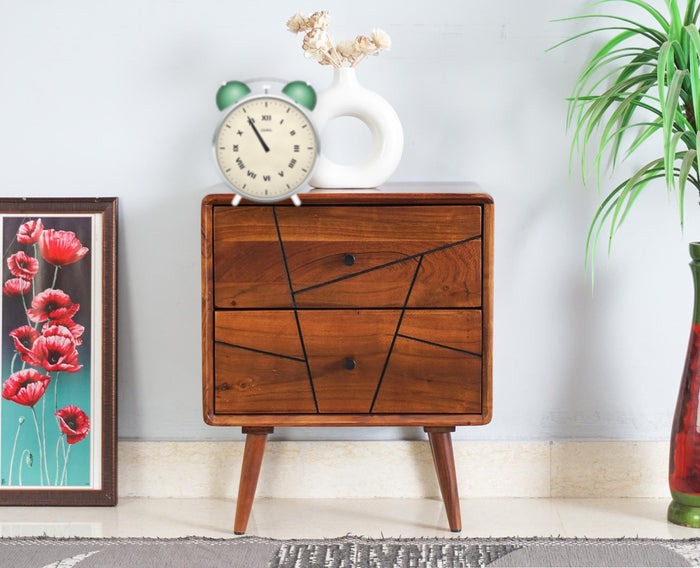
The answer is 10h55
